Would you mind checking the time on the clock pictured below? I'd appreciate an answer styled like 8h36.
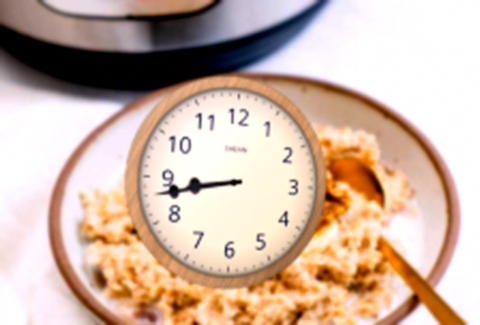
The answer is 8h43
